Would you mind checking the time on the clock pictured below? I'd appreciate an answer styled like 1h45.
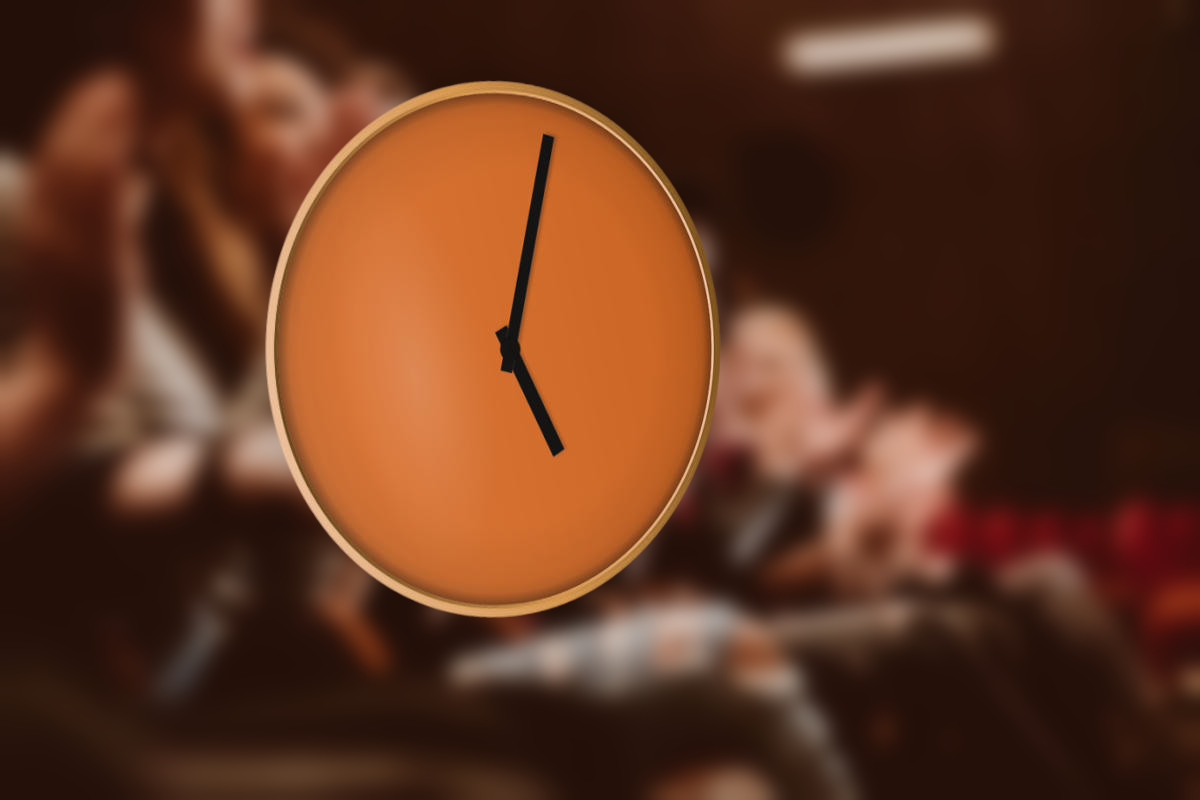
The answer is 5h02
